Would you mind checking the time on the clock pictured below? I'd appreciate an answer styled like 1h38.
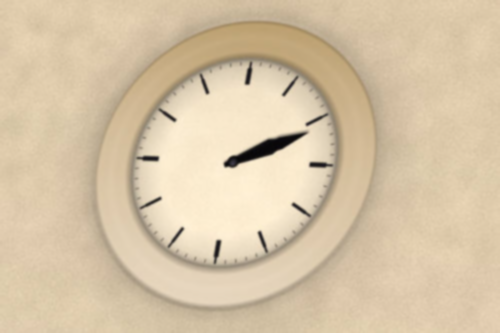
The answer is 2h11
